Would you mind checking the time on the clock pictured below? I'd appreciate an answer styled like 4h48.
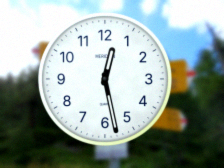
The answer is 12h28
